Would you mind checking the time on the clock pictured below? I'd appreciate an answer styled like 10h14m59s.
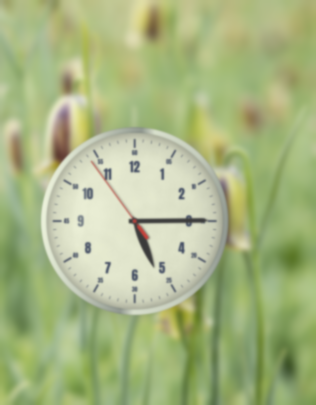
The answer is 5h14m54s
